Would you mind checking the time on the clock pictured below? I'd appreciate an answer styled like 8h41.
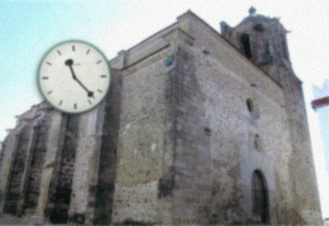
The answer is 11h23
